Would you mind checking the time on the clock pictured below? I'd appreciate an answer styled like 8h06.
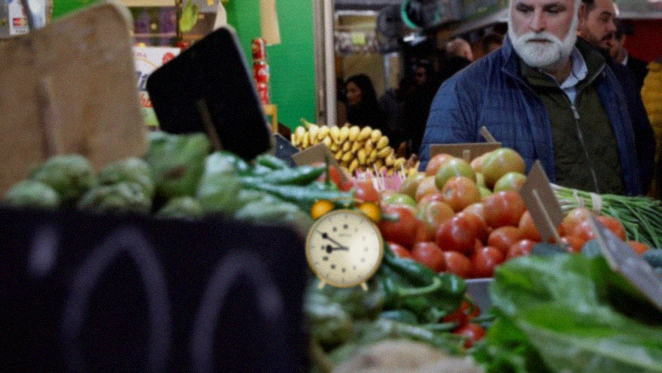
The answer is 8h50
